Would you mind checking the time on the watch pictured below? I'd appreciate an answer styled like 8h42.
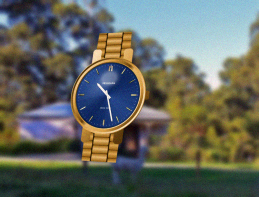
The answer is 10h27
